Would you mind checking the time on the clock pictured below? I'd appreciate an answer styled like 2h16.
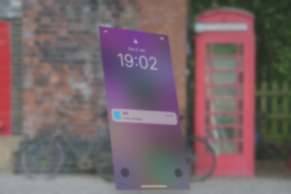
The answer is 19h02
